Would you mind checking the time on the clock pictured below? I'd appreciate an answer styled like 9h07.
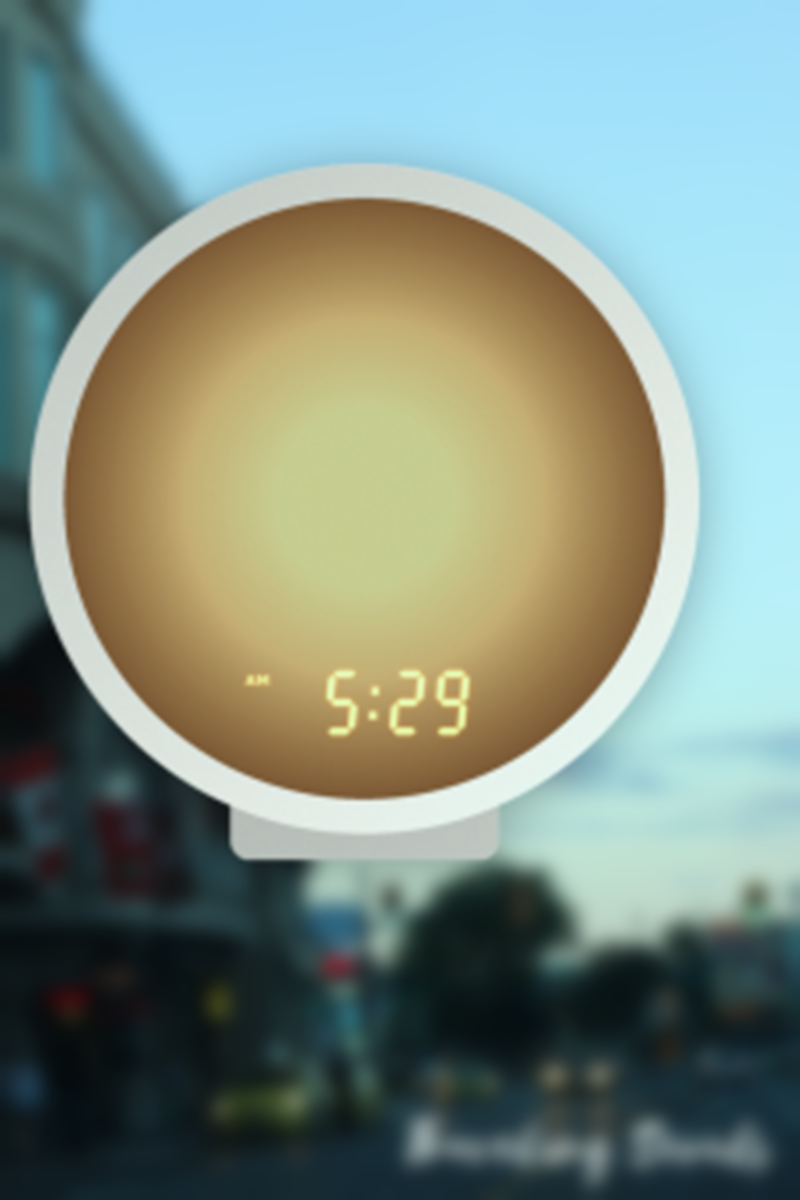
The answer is 5h29
